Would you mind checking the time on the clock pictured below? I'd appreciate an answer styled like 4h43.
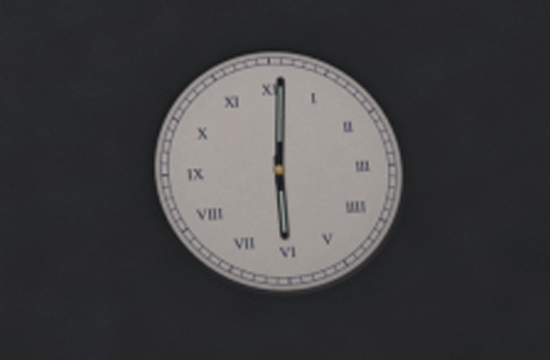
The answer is 6h01
